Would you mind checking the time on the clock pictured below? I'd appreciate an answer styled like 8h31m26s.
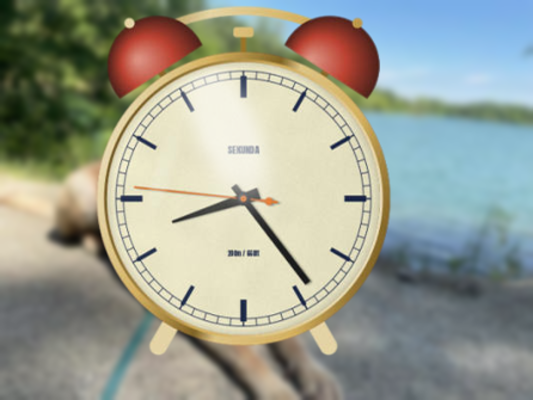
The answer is 8h23m46s
